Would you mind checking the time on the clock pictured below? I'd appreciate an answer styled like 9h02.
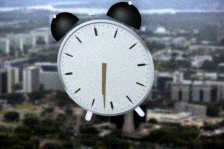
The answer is 6h32
